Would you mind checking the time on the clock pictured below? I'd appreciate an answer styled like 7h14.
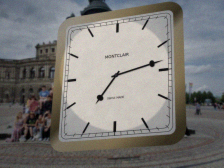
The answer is 7h13
